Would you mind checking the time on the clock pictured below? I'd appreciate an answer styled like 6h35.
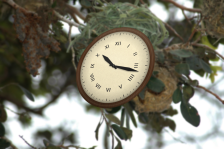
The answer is 10h17
